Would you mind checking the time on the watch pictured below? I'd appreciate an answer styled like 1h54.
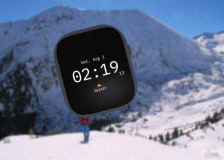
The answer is 2h19
